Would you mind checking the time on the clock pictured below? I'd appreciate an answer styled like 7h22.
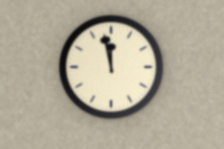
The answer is 11h58
